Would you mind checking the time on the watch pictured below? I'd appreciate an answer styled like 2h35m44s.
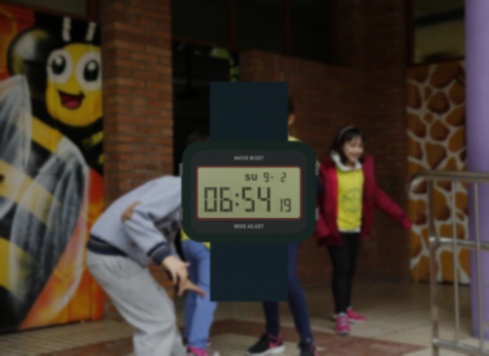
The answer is 6h54m19s
